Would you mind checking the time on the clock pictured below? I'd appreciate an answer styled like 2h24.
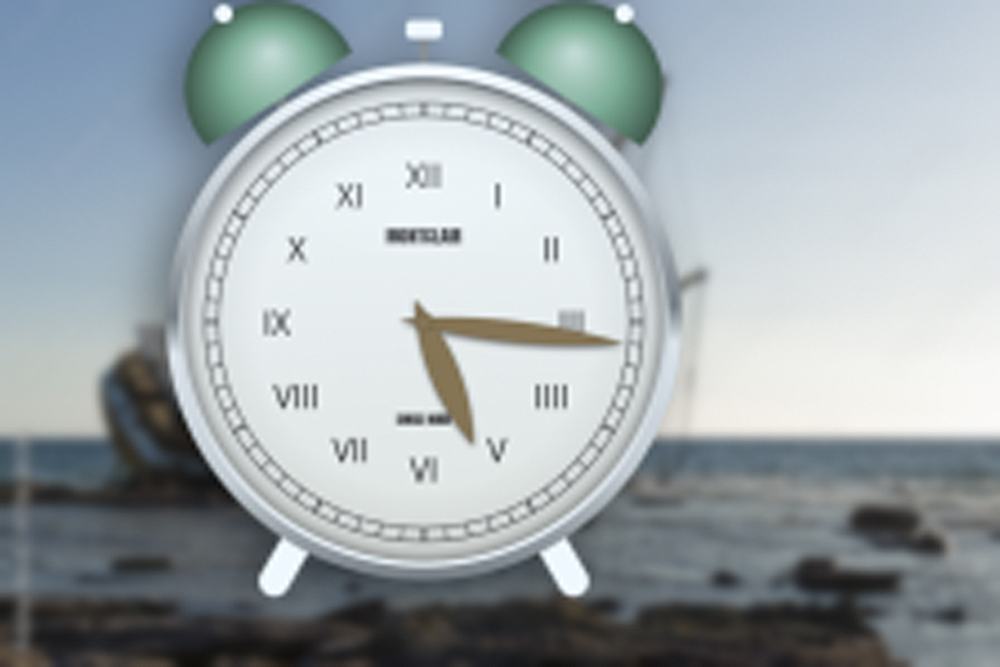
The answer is 5h16
